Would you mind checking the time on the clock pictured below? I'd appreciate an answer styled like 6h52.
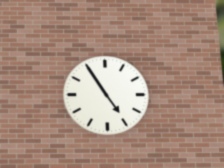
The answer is 4h55
